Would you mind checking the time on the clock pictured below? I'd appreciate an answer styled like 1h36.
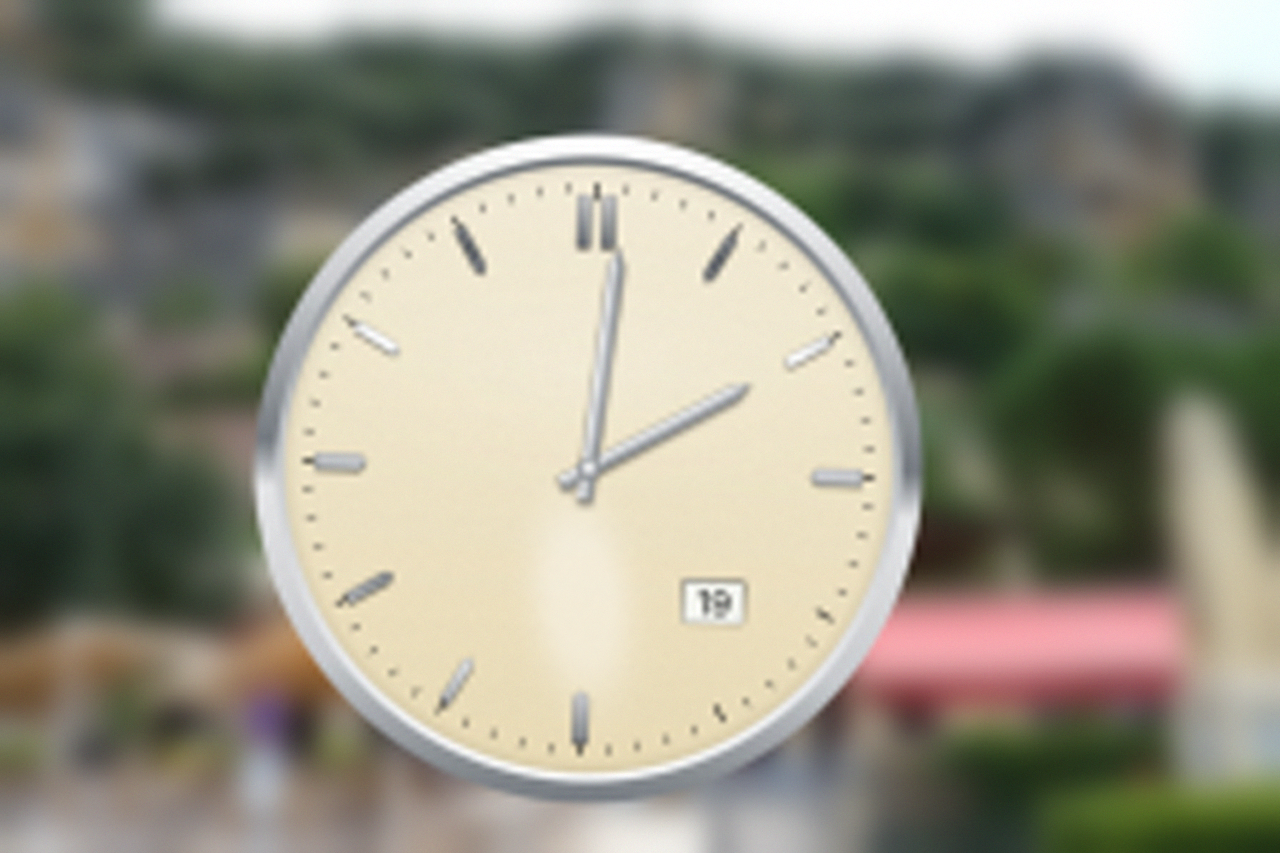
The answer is 2h01
